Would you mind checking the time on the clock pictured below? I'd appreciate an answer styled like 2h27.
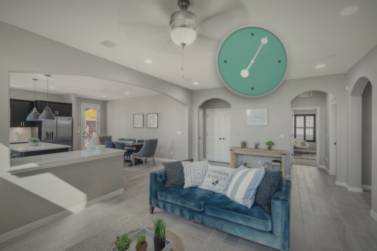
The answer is 7h05
